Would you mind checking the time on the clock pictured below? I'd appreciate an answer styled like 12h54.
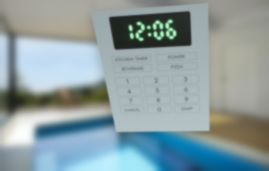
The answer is 12h06
